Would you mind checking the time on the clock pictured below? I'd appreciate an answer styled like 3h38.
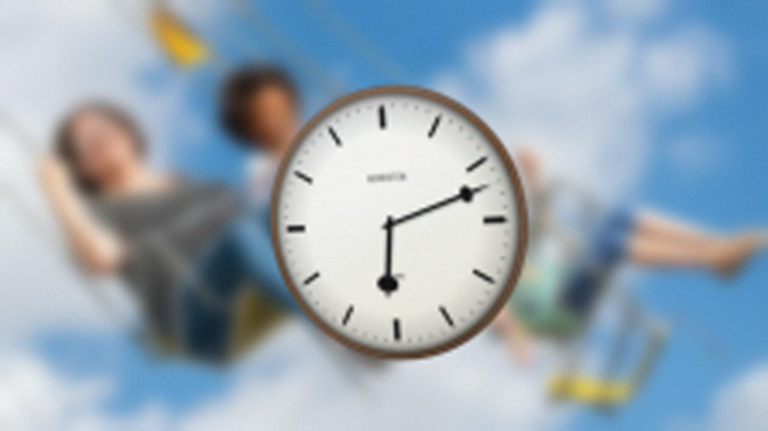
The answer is 6h12
